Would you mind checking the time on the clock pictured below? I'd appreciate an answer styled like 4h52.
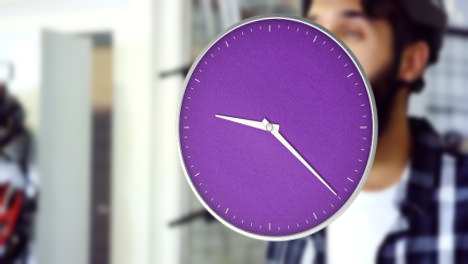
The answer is 9h22
